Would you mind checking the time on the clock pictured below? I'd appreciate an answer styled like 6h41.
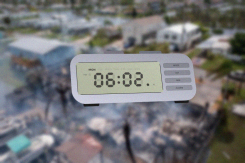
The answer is 6h02
